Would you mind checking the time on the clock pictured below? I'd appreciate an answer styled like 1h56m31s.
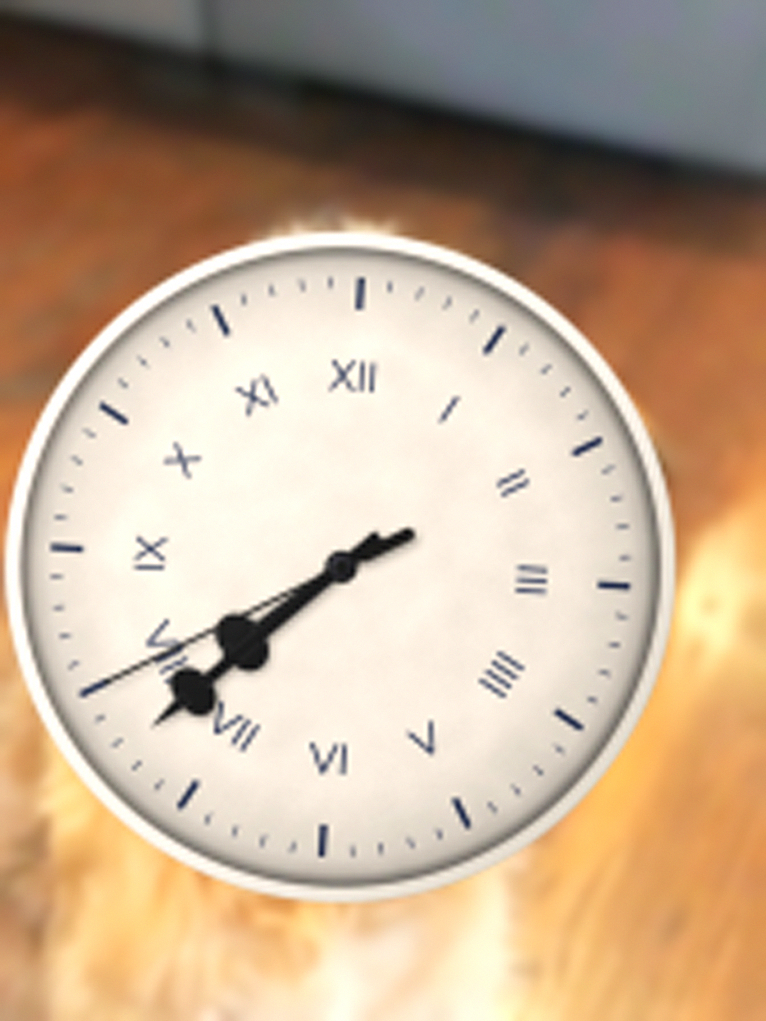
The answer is 7h37m40s
